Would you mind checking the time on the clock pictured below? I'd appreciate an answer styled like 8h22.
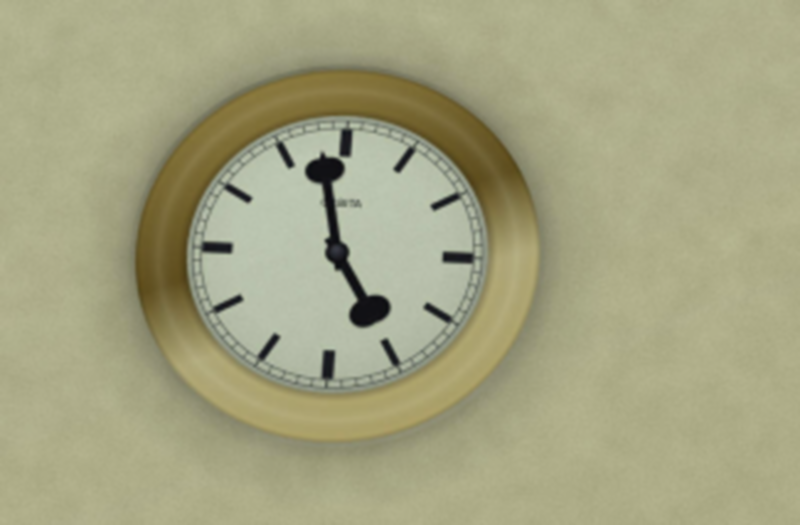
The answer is 4h58
